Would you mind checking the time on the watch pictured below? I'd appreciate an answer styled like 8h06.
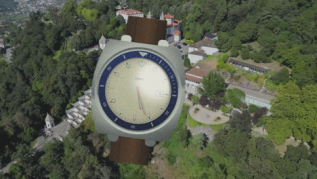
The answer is 5h26
